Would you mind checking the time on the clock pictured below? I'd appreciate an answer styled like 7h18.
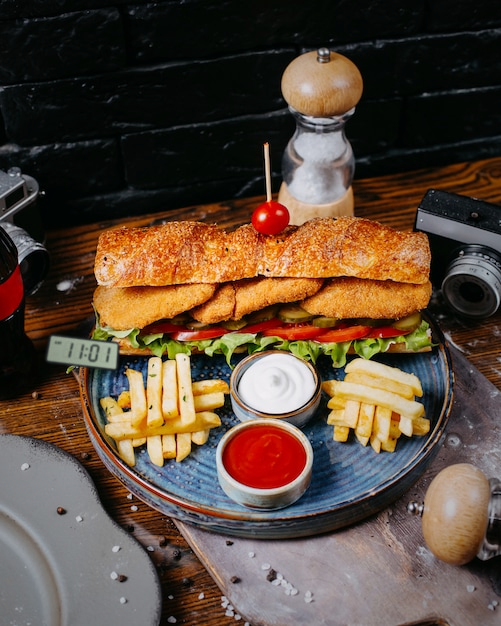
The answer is 11h01
